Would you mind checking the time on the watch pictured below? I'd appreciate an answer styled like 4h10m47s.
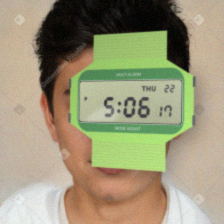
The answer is 5h06m17s
